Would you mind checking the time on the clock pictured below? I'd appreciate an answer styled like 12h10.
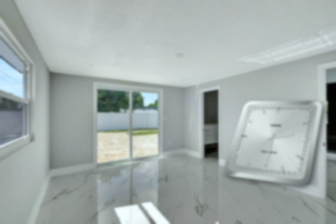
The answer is 2h30
